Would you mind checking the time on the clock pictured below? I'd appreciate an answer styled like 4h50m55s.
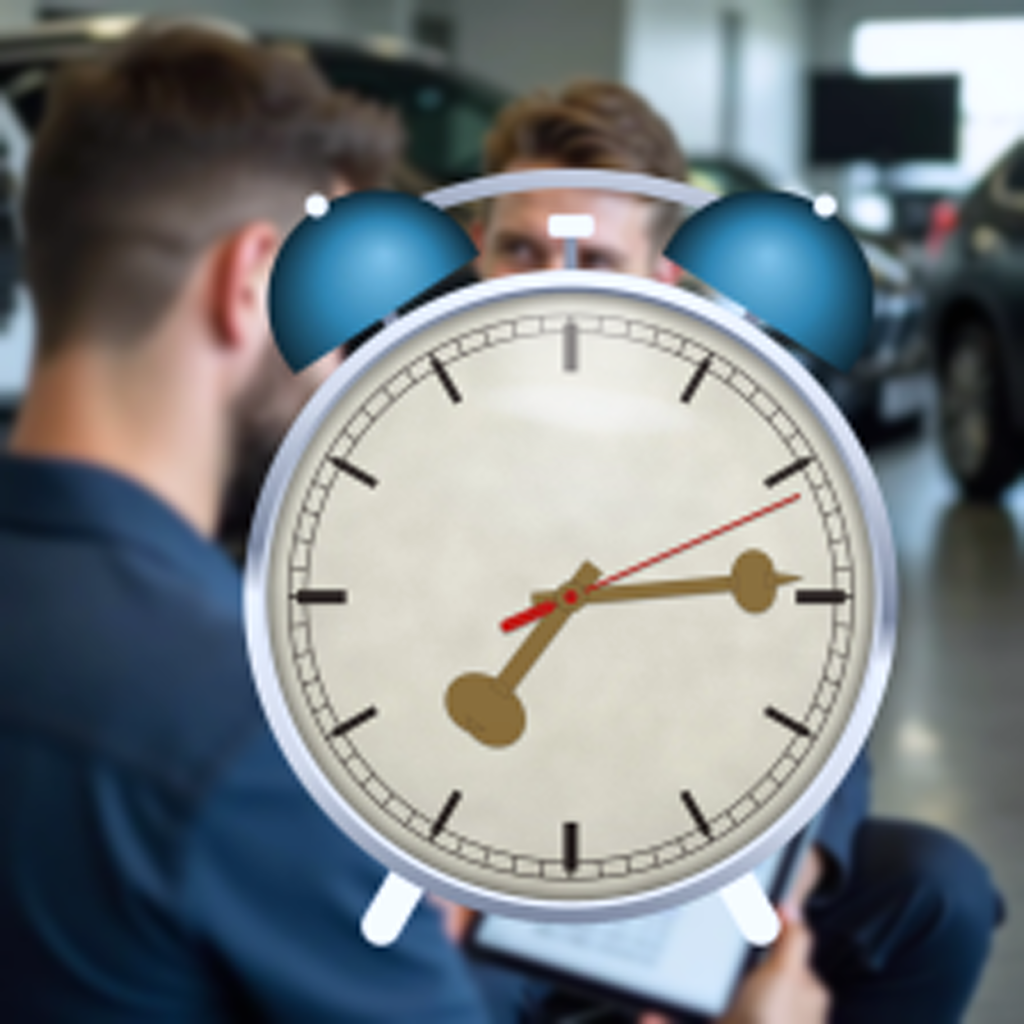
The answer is 7h14m11s
